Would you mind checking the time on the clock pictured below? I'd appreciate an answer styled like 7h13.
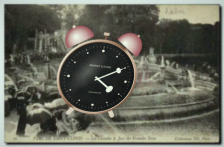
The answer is 4h10
